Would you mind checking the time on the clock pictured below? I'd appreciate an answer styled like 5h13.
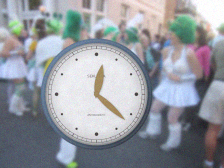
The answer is 12h22
